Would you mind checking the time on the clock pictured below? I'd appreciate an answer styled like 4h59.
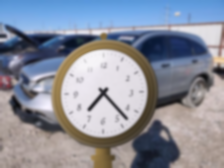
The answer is 7h23
